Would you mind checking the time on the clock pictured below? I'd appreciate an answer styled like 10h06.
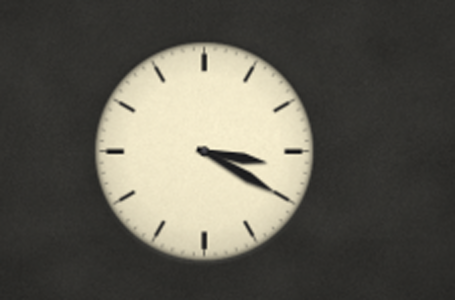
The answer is 3h20
